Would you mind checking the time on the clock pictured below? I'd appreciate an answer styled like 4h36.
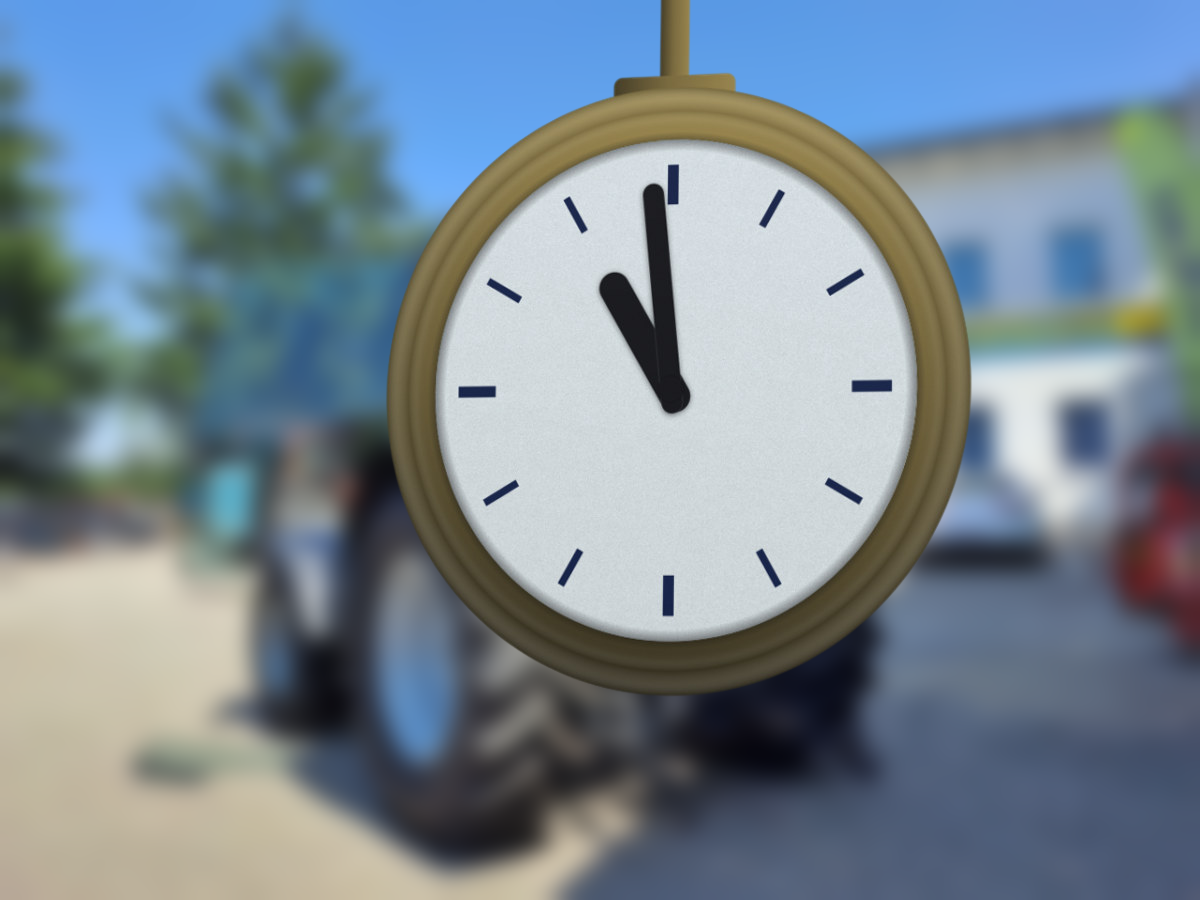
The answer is 10h59
